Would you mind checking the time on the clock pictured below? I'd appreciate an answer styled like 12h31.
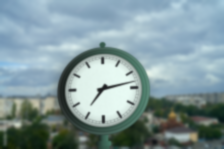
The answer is 7h13
